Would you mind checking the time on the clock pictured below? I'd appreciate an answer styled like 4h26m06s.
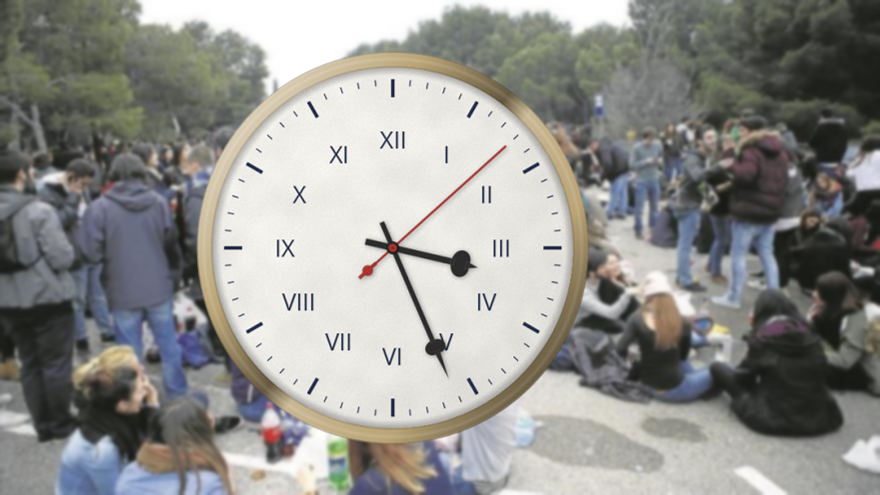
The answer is 3h26m08s
